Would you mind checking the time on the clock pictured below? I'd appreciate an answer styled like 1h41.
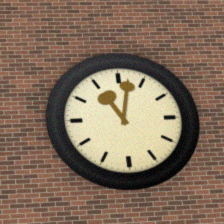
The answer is 11h02
